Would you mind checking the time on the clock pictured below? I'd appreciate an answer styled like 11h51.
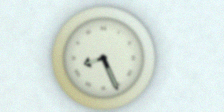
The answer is 8h26
